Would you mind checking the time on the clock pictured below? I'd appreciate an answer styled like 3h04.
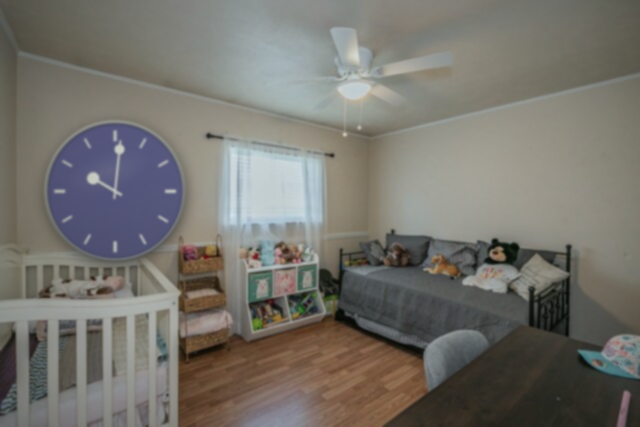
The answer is 10h01
